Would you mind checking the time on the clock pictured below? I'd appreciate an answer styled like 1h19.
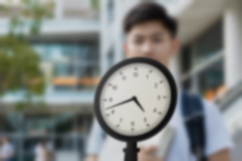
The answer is 4h42
